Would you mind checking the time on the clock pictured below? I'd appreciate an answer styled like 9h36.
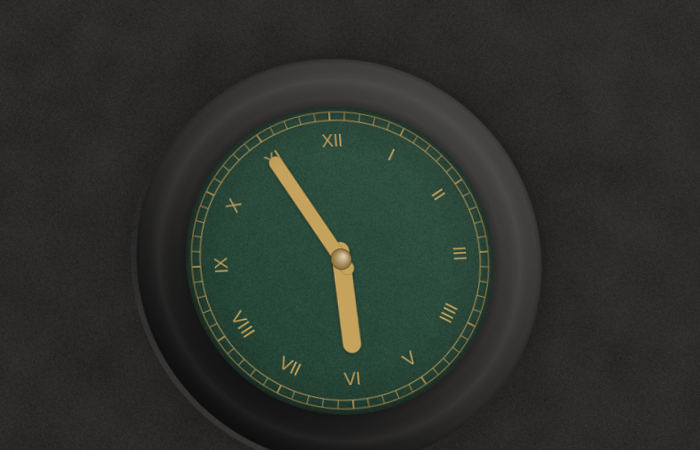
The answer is 5h55
